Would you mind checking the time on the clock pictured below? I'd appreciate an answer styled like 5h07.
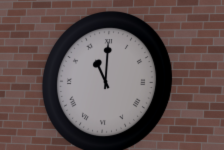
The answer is 11h00
